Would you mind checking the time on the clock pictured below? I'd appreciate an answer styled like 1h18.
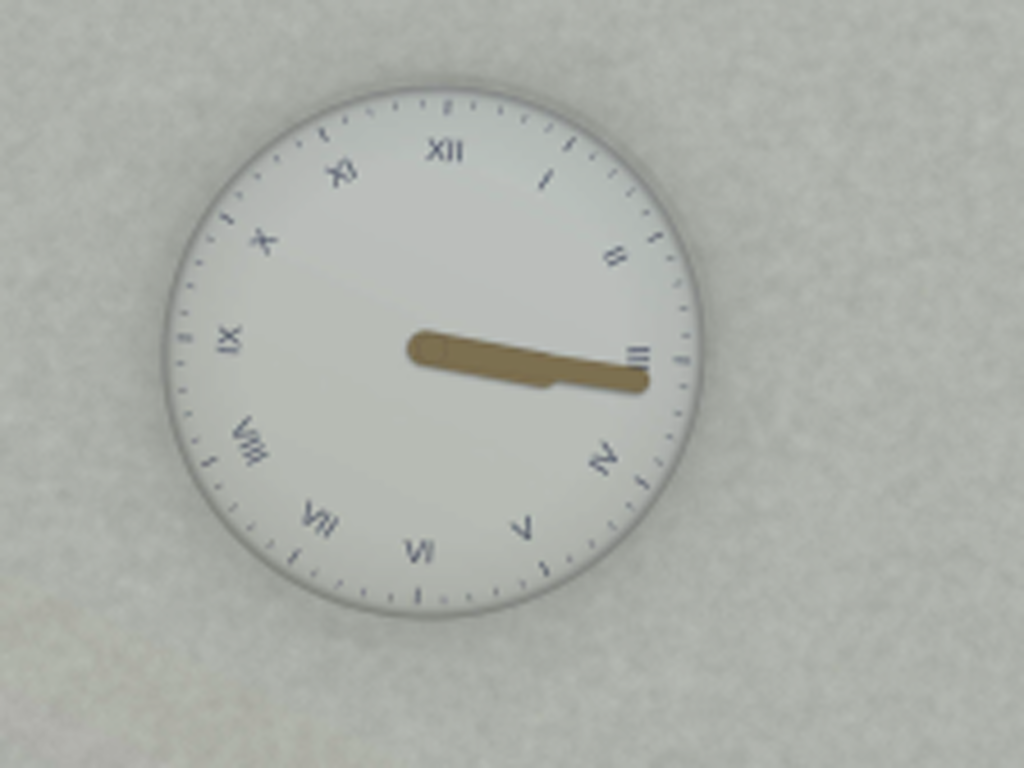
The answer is 3h16
